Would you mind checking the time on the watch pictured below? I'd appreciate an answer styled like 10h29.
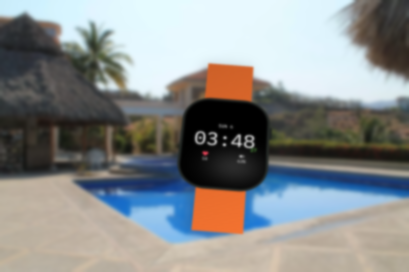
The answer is 3h48
